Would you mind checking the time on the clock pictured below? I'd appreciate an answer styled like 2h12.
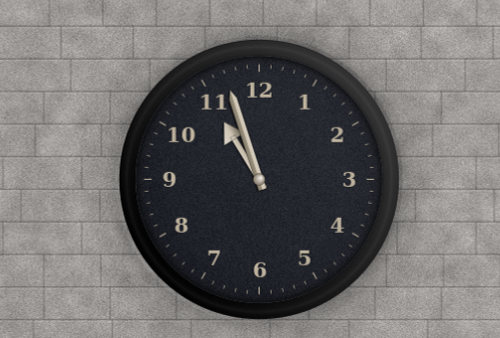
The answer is 10h57
